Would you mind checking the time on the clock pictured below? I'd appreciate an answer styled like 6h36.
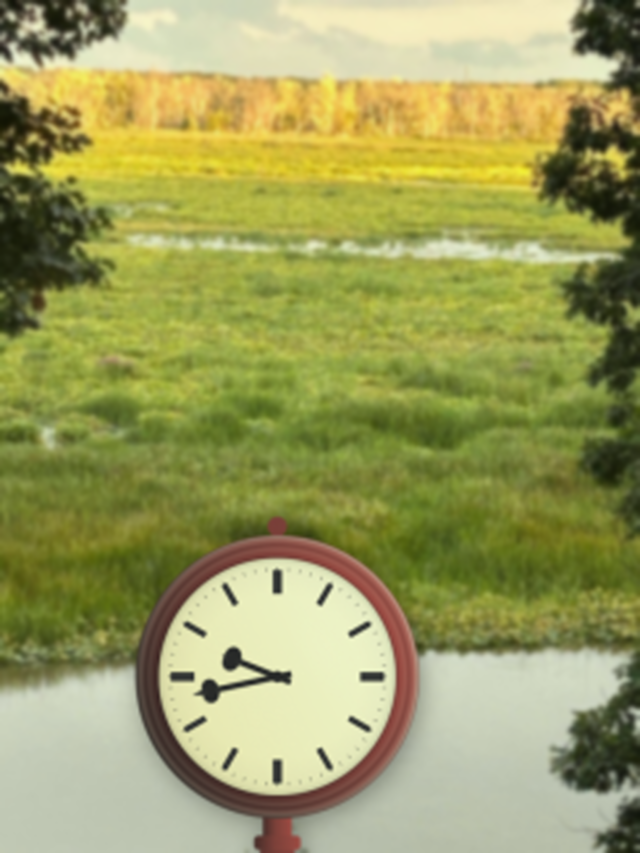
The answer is 9h43
